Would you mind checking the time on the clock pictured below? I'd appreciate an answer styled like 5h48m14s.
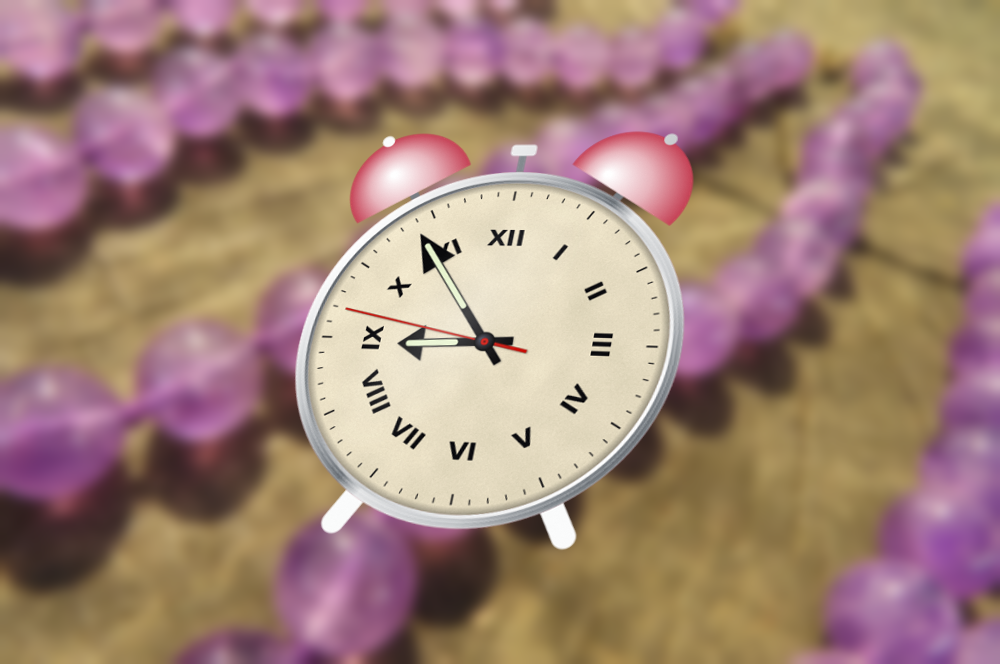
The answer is 8h53m47s
